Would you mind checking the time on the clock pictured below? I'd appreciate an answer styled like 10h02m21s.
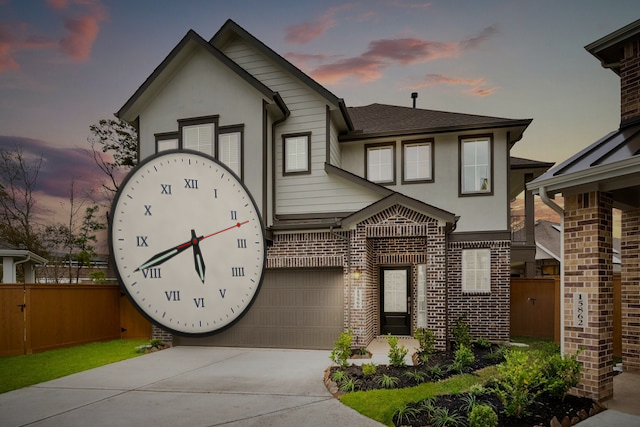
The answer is 5h41m12s
